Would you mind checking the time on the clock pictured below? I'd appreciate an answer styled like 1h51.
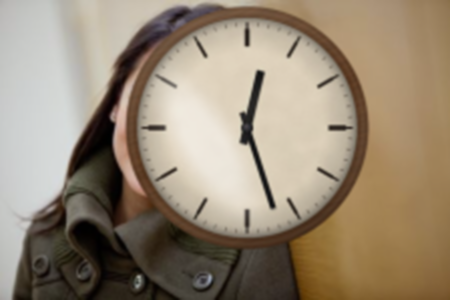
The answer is 12h27
